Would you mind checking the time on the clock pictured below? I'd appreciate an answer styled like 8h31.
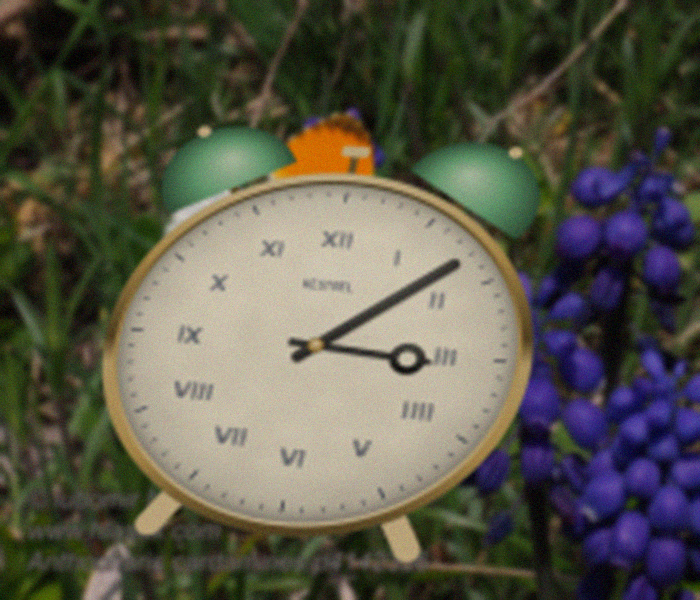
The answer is 3h08
